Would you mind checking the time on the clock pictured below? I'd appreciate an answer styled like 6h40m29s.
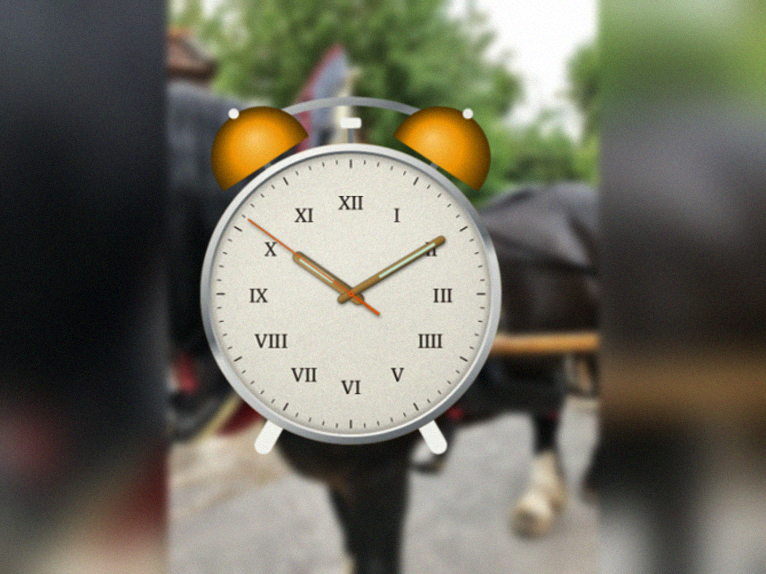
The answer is 10h09m51s
